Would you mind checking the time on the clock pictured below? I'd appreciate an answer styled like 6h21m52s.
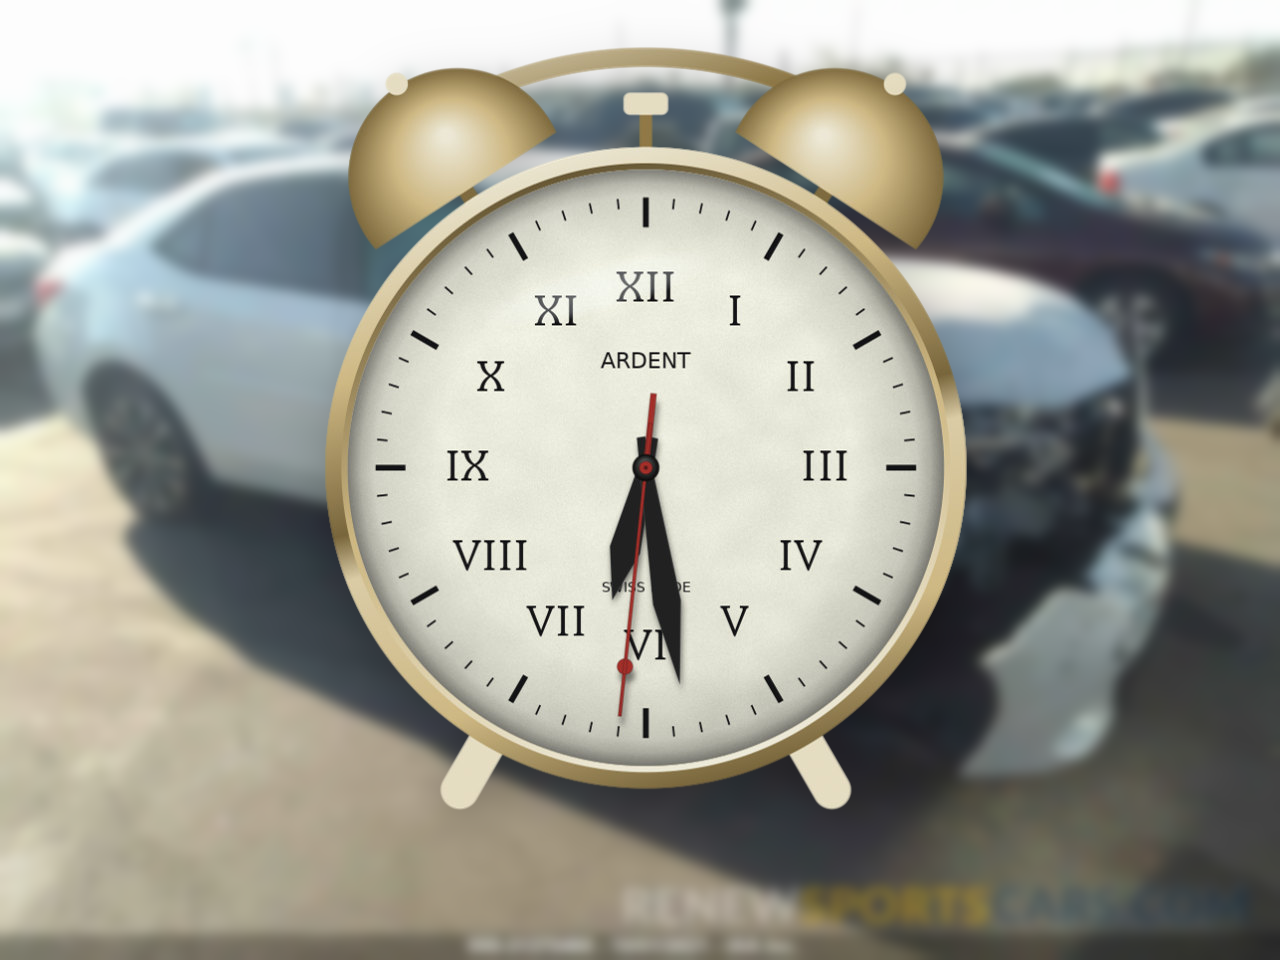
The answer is 6h28m31s
